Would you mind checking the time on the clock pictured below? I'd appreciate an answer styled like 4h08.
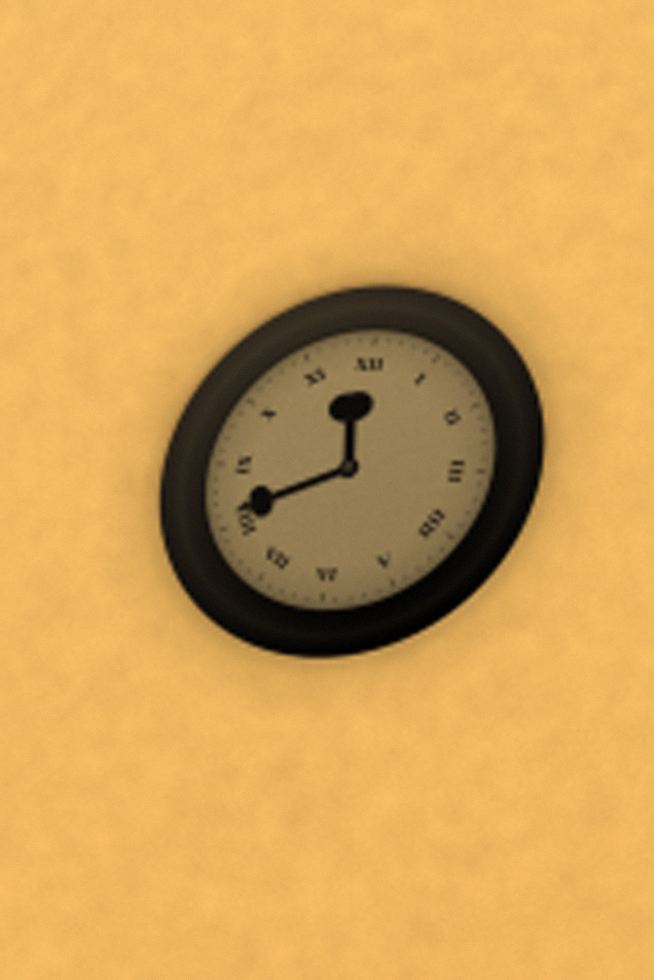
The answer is 11h41
